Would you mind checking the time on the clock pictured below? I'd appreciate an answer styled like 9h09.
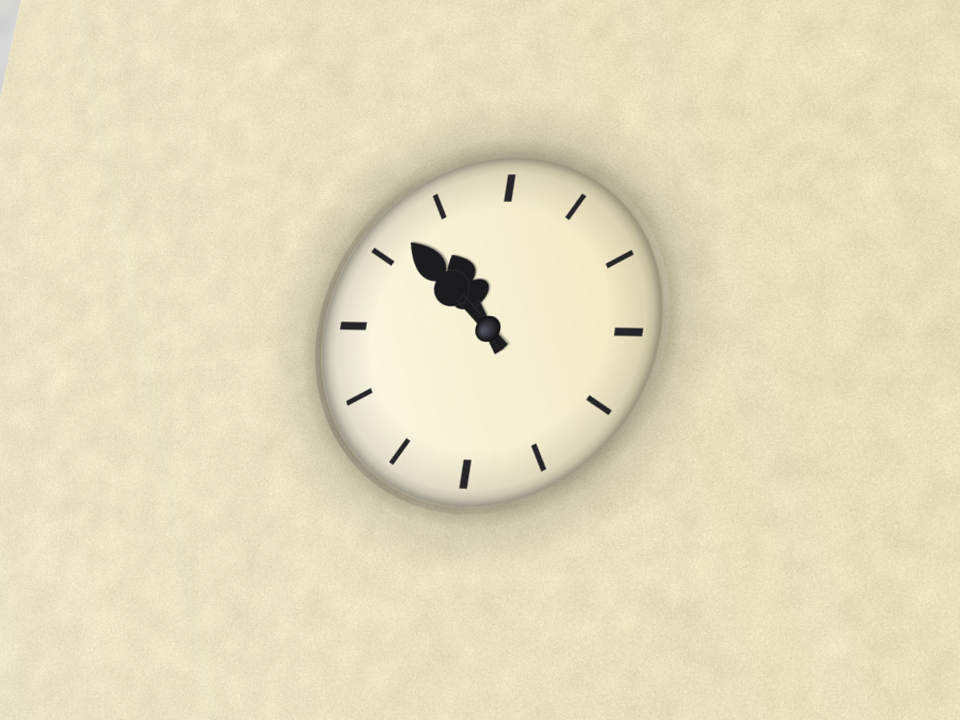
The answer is 10h52
